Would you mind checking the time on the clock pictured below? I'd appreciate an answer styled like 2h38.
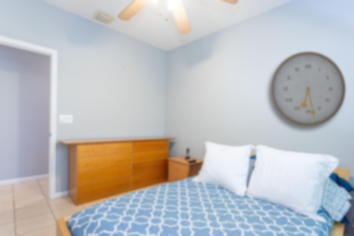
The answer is 6h28
